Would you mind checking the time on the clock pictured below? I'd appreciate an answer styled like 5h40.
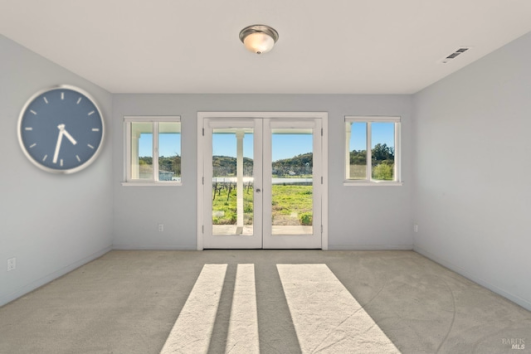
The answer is 4h32
